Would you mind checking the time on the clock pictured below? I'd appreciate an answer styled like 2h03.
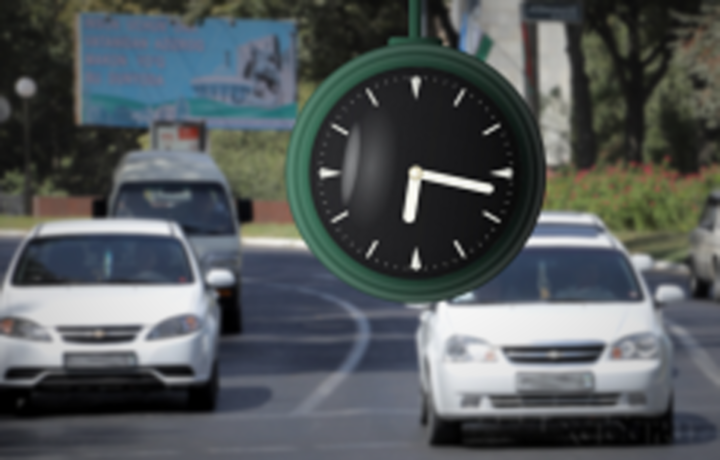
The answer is 6h17
